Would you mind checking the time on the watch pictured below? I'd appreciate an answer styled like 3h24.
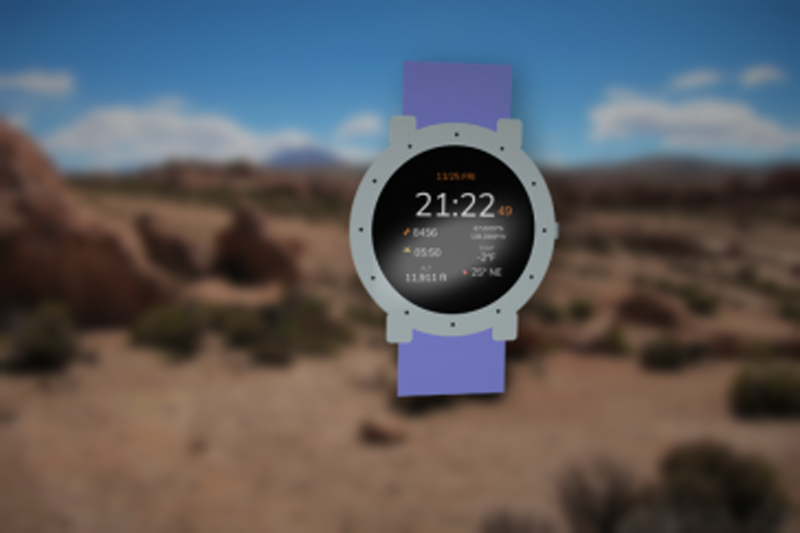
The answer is 21h22
